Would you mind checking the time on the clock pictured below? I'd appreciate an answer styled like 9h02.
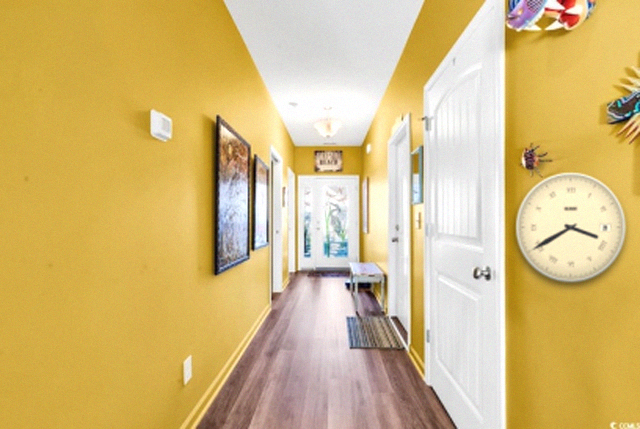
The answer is 3h40
